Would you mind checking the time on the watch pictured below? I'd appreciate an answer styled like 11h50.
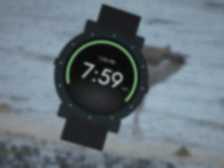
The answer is 7h59
